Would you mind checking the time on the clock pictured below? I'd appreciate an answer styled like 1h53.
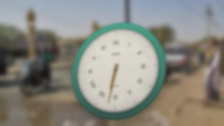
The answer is 6h32
